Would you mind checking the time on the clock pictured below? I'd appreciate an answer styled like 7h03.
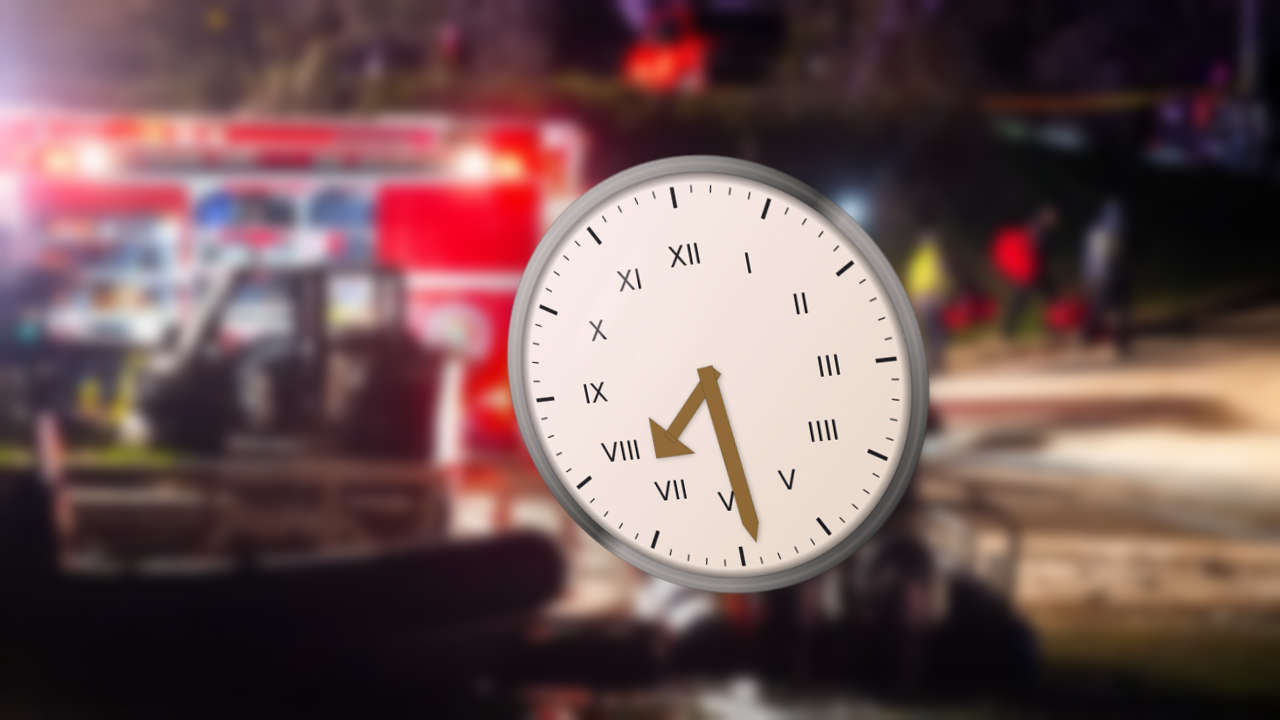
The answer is 7h29
